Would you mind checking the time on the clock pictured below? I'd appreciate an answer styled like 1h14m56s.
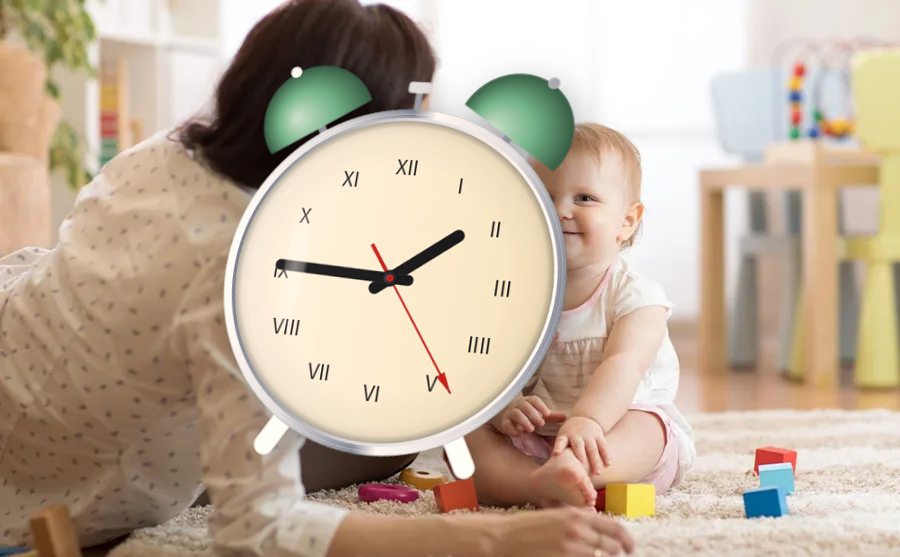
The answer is 1h45m24s
